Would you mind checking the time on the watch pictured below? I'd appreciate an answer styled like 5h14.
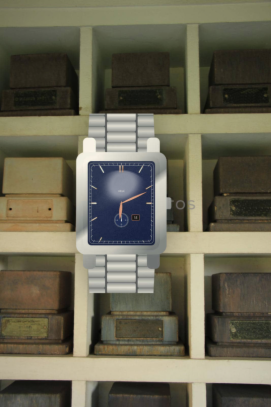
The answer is 6h11
